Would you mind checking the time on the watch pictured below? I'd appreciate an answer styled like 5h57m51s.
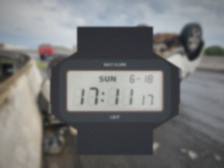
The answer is 17h11m17s
